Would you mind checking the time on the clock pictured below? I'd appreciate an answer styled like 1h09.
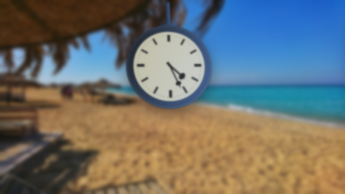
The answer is 4h26
